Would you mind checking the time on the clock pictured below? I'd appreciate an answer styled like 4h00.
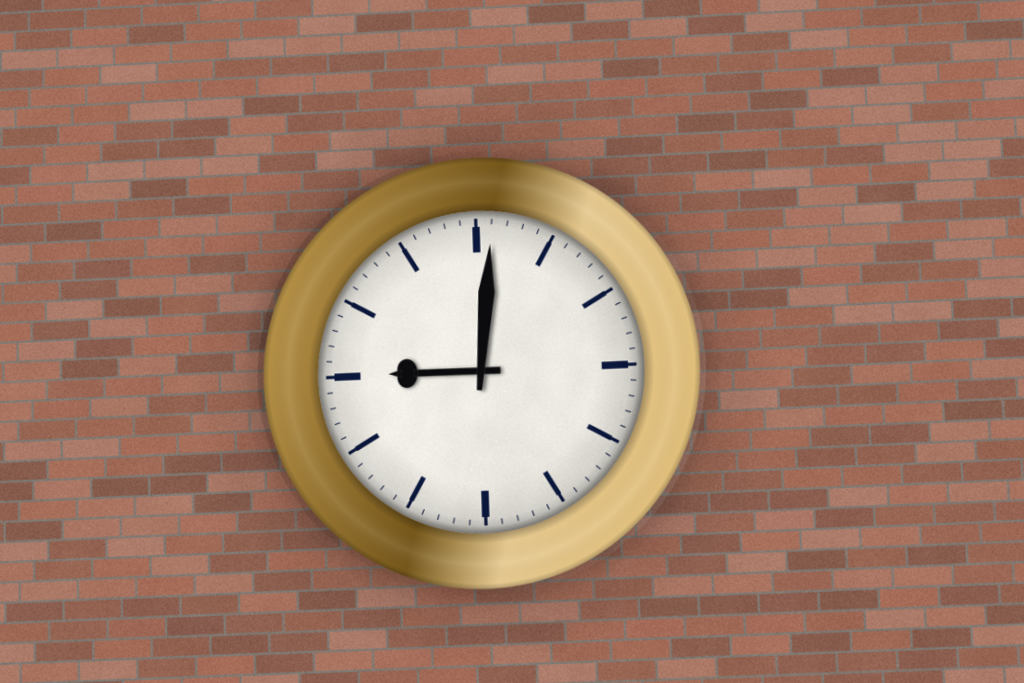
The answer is 9h01
